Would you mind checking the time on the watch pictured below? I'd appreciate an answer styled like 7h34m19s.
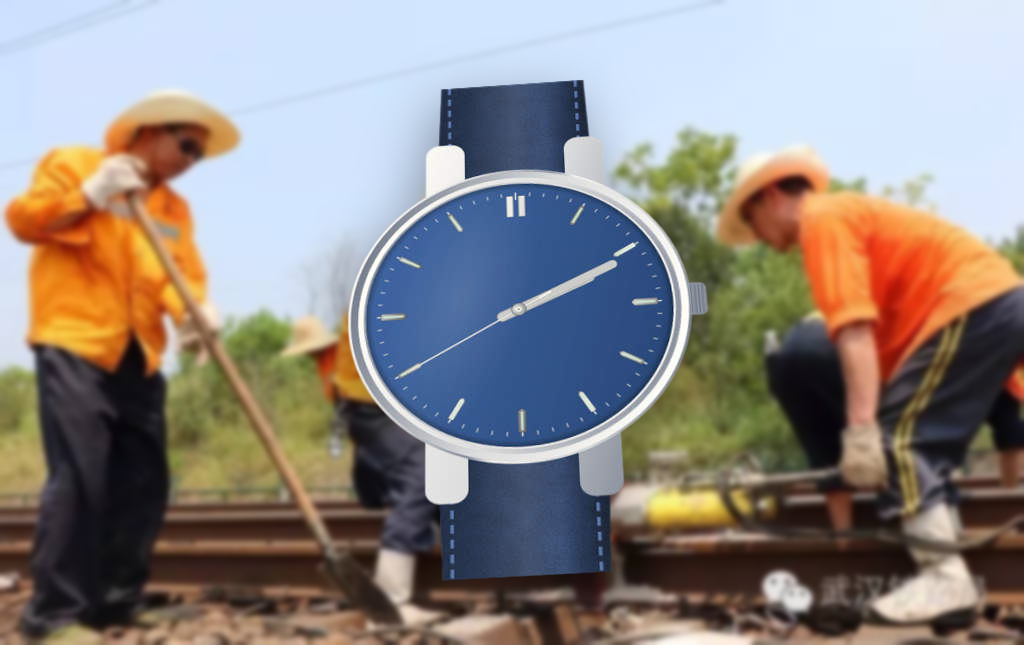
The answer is 2h10m40s
